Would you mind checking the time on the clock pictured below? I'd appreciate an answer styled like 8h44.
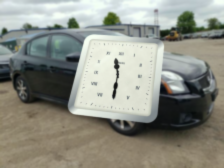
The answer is 11h30
